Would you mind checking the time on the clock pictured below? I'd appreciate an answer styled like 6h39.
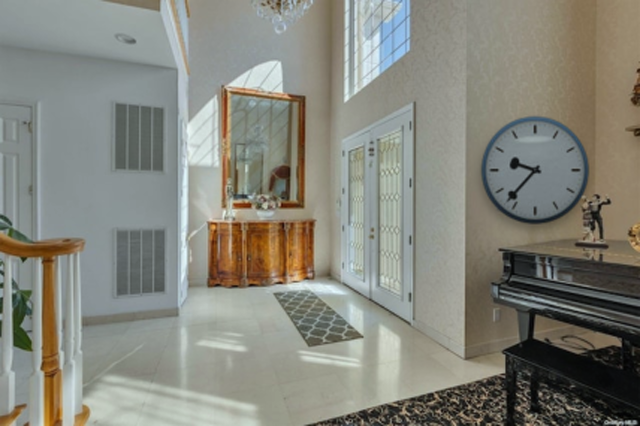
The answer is 9h37
